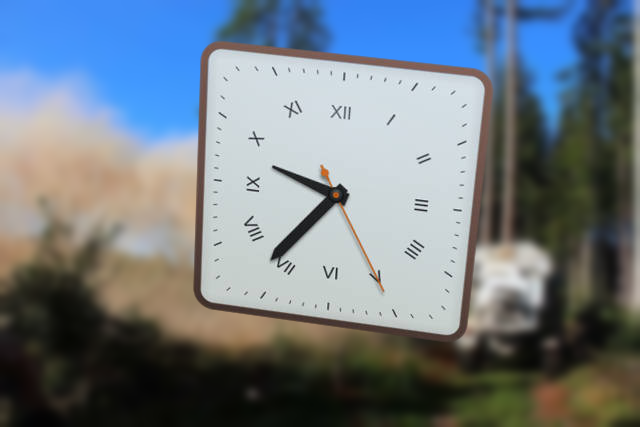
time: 9:36:25
